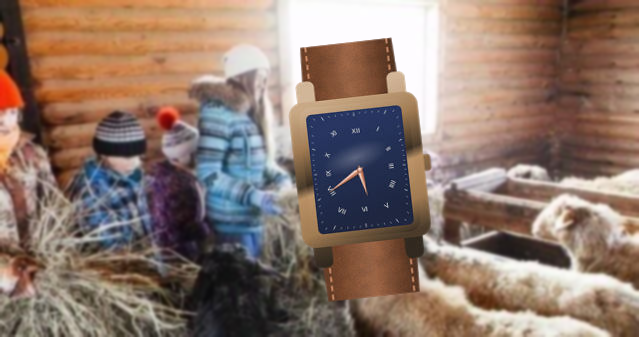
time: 5:40
